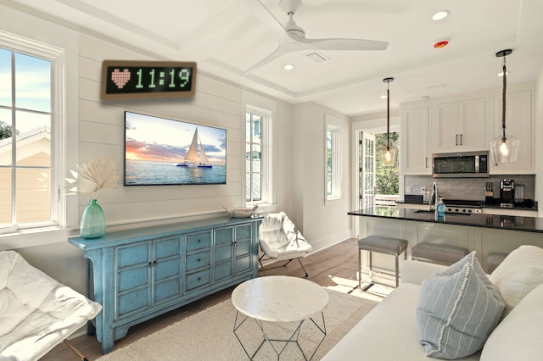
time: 11:19
